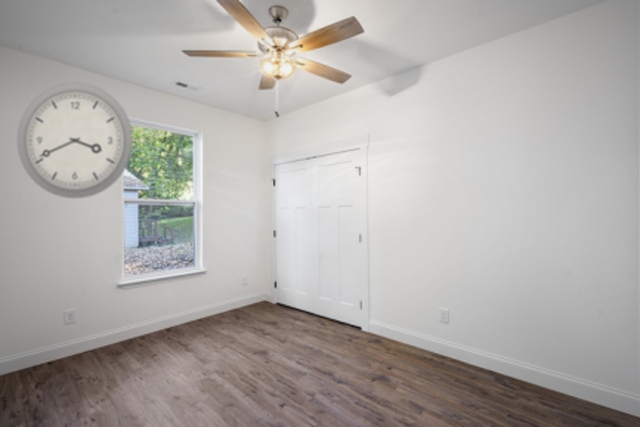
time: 3:41
